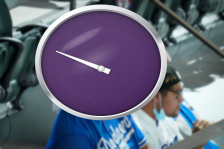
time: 9:49
